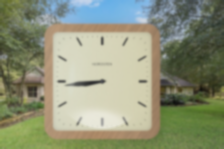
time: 8:44
